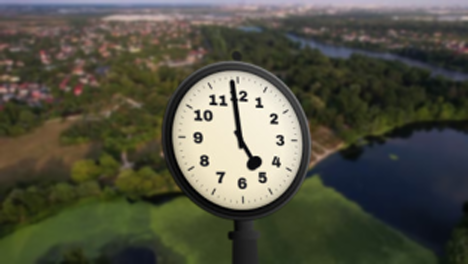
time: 4:59
